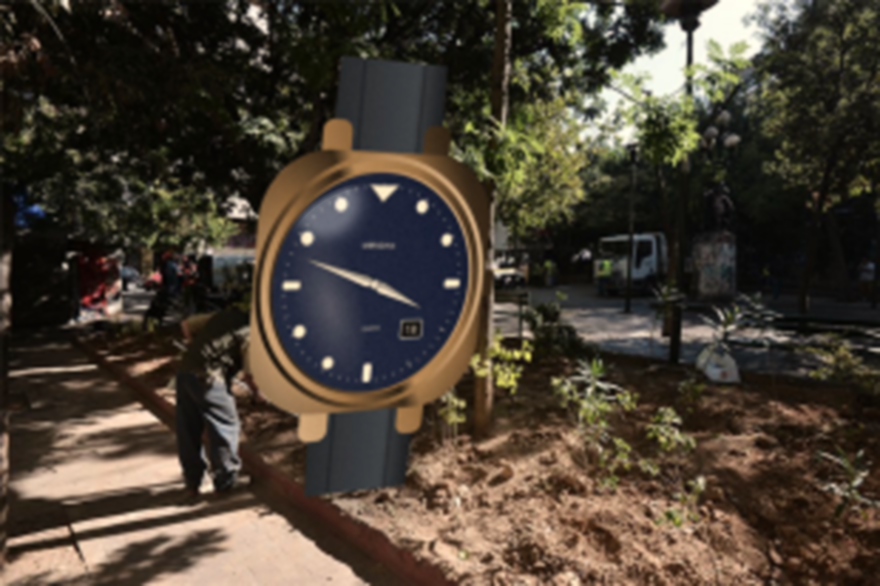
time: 3:48
